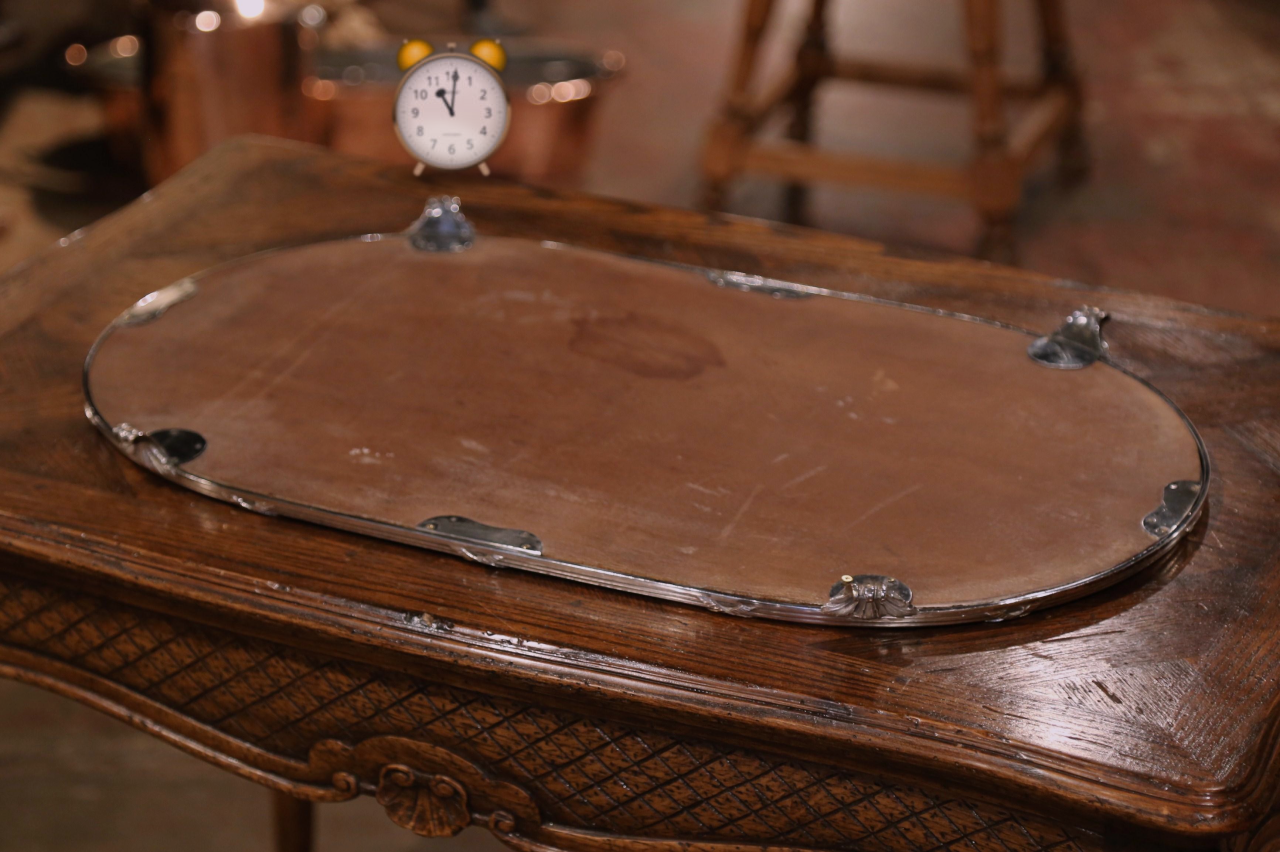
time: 11:01
